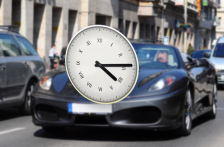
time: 4:14
